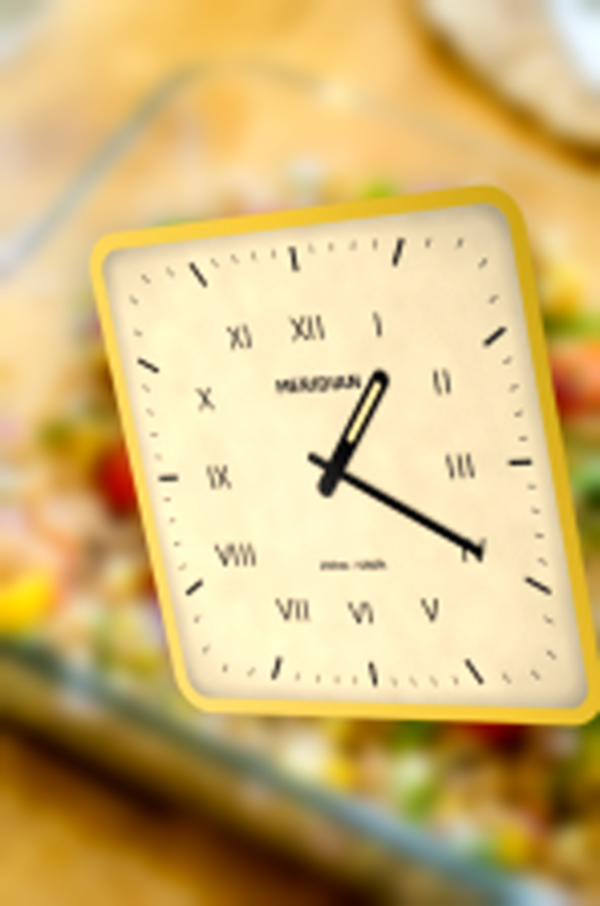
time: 1:20
